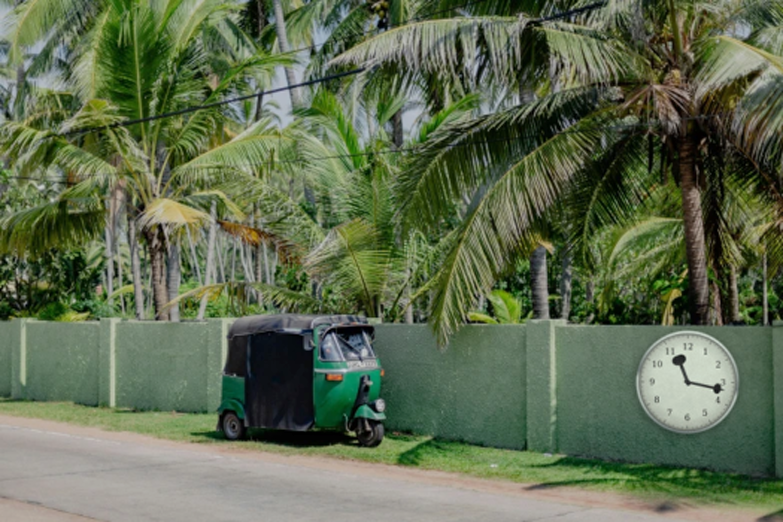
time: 11:17
